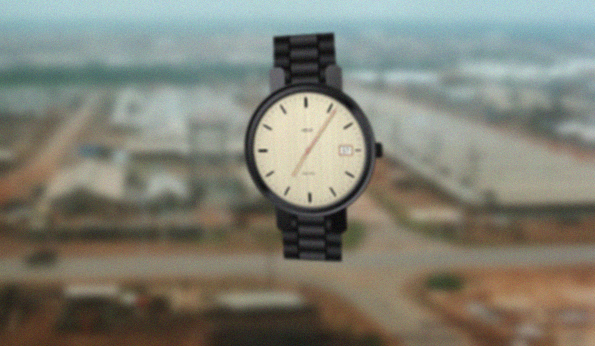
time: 7:06
